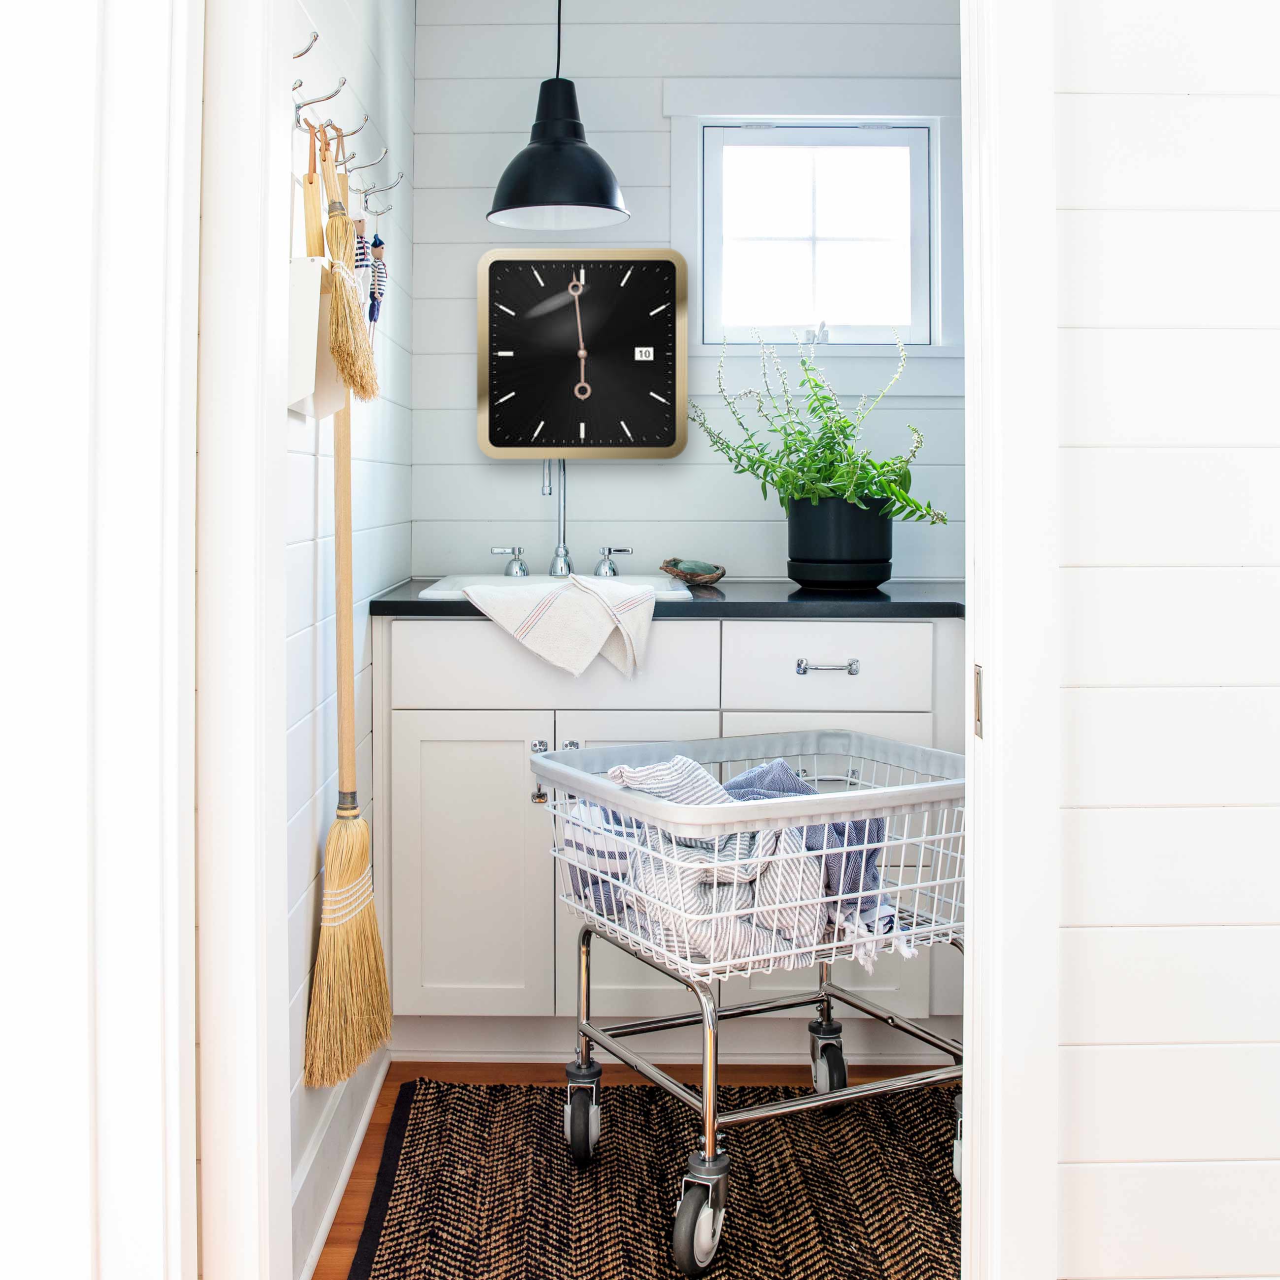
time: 5:59
